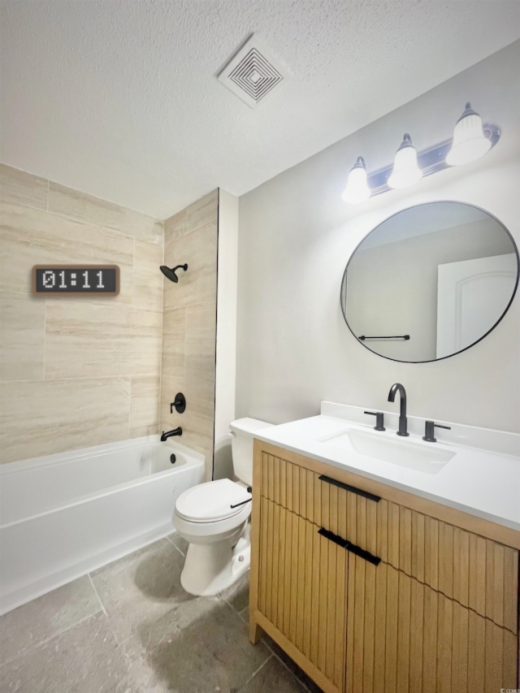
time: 1:11
